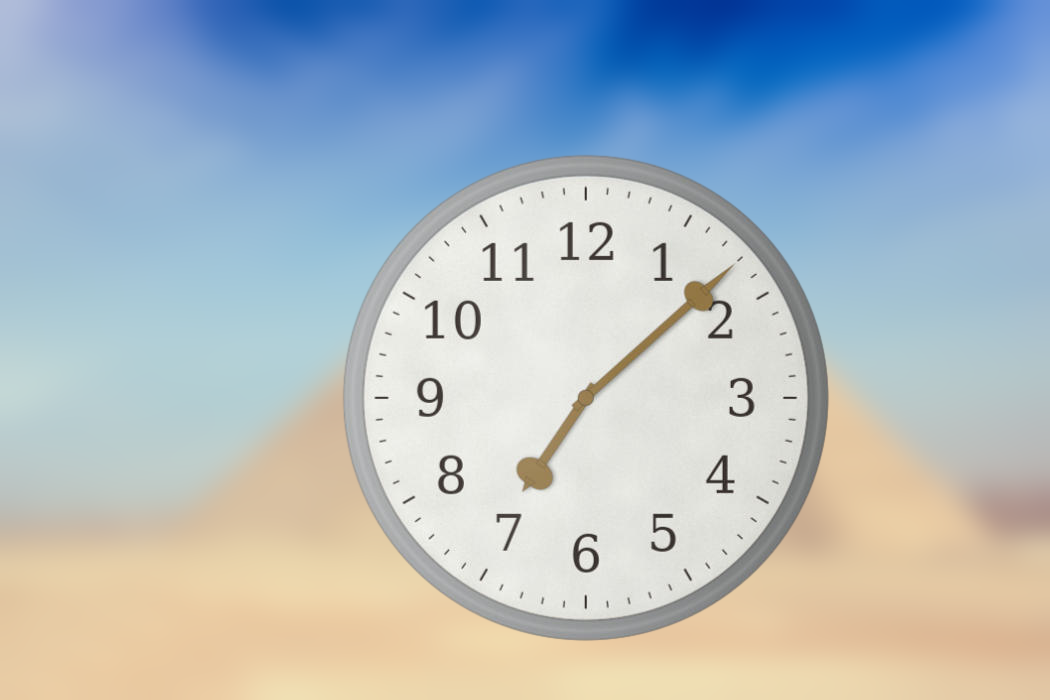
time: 7:08
